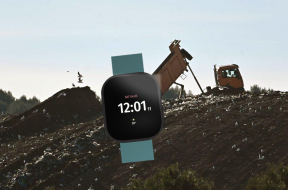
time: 12:01
